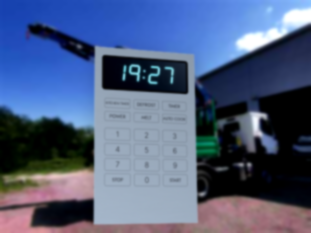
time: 19:27
